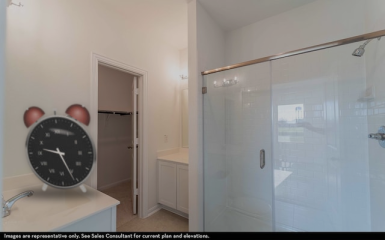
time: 9:26
